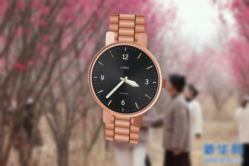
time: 3:37
